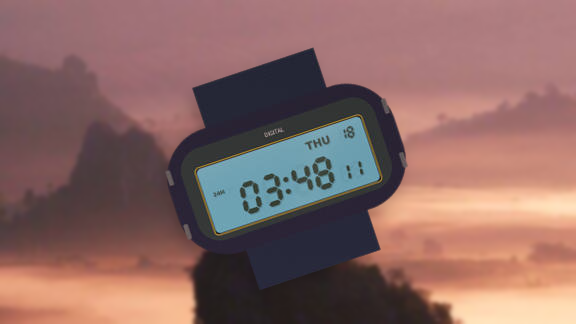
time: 3:48:11
